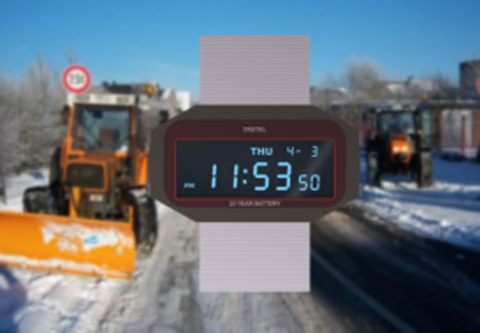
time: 11:53:50
